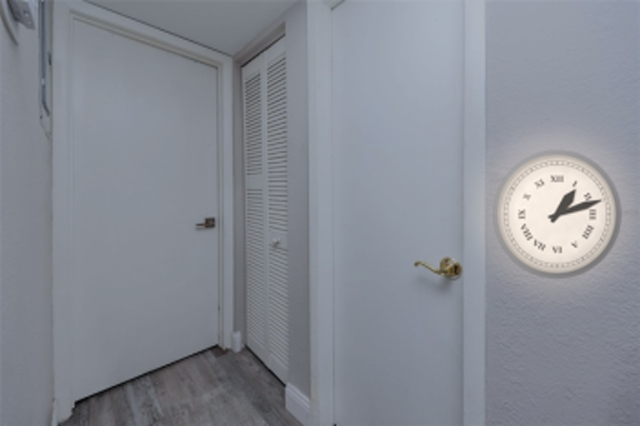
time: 1:12
